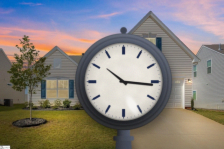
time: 10:16
